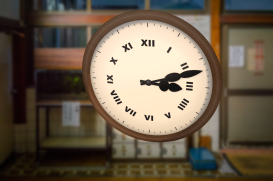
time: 3:12
